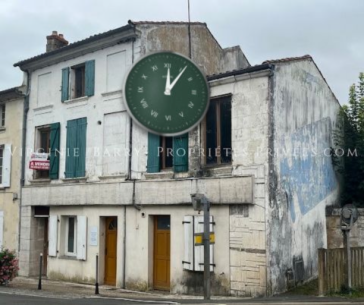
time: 12:06
